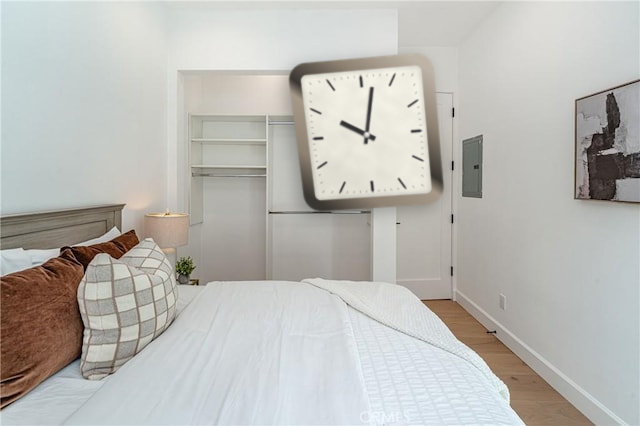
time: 10:02
